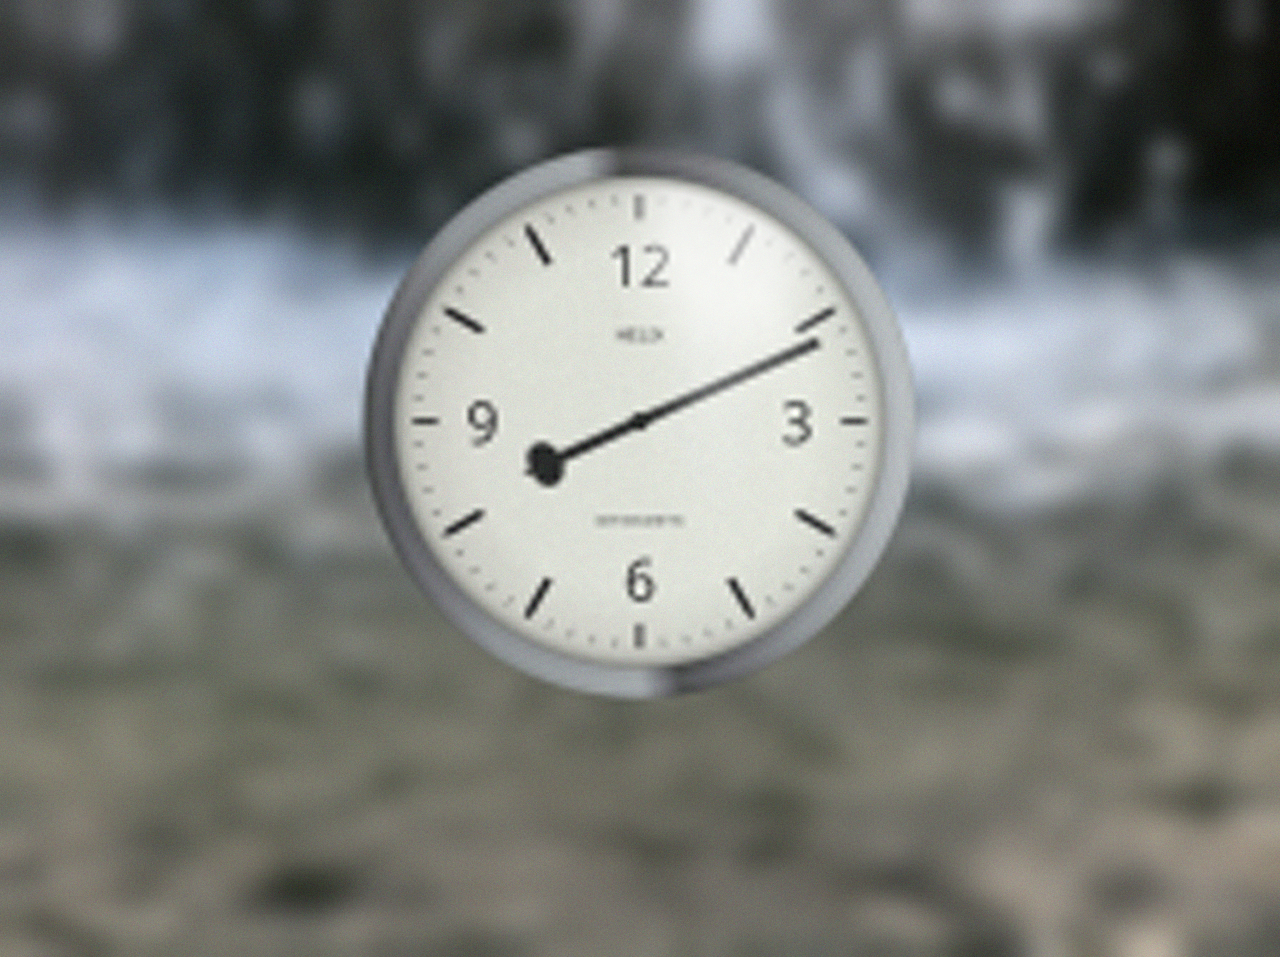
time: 8:11
